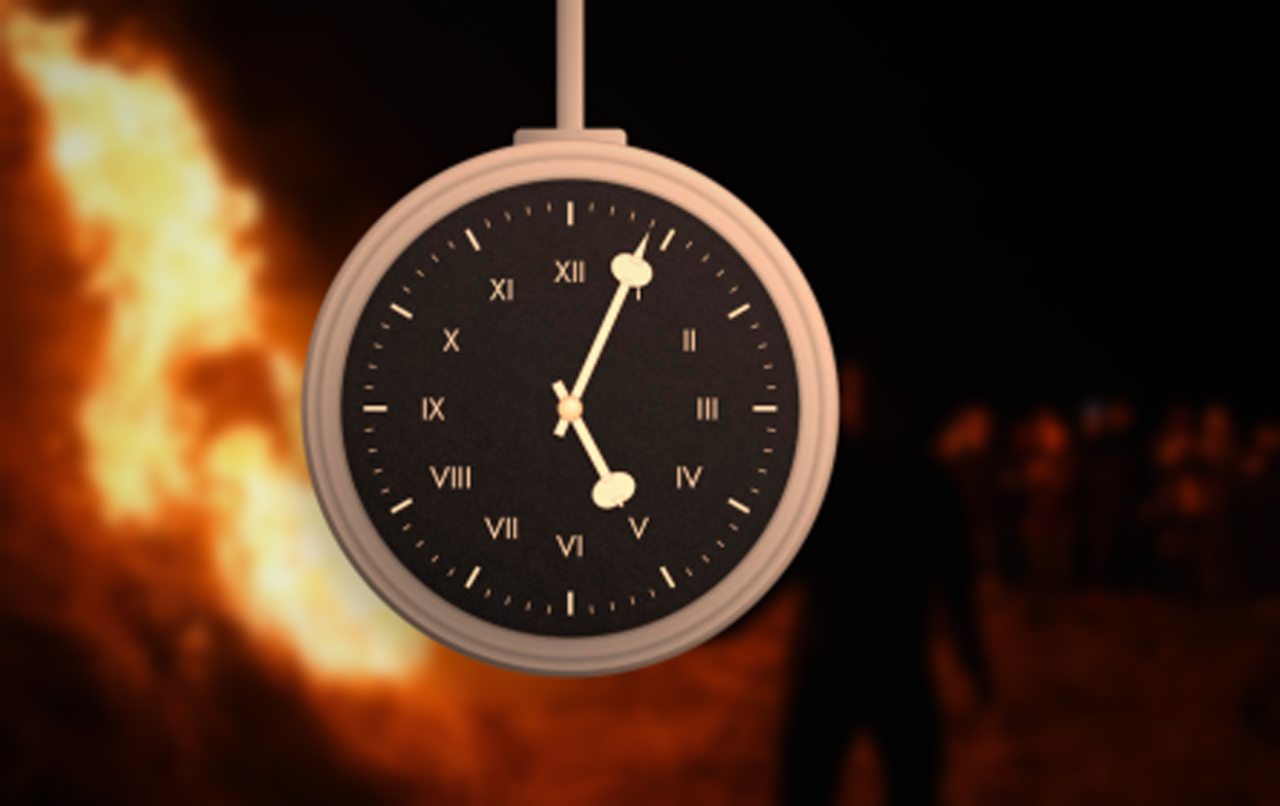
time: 5:04
